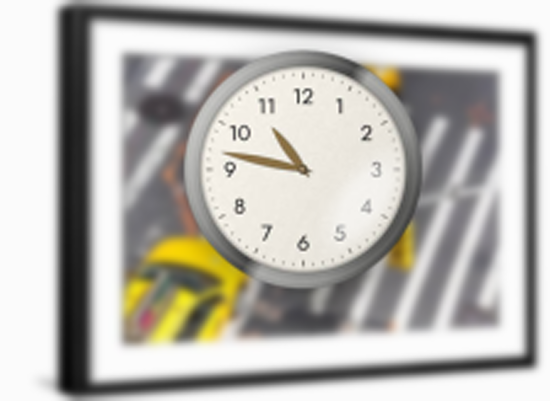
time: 10:47
